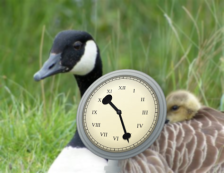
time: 10:26
